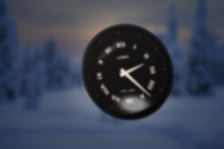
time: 2:23
